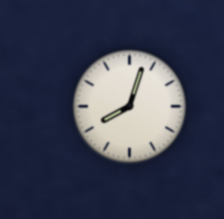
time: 8:03
